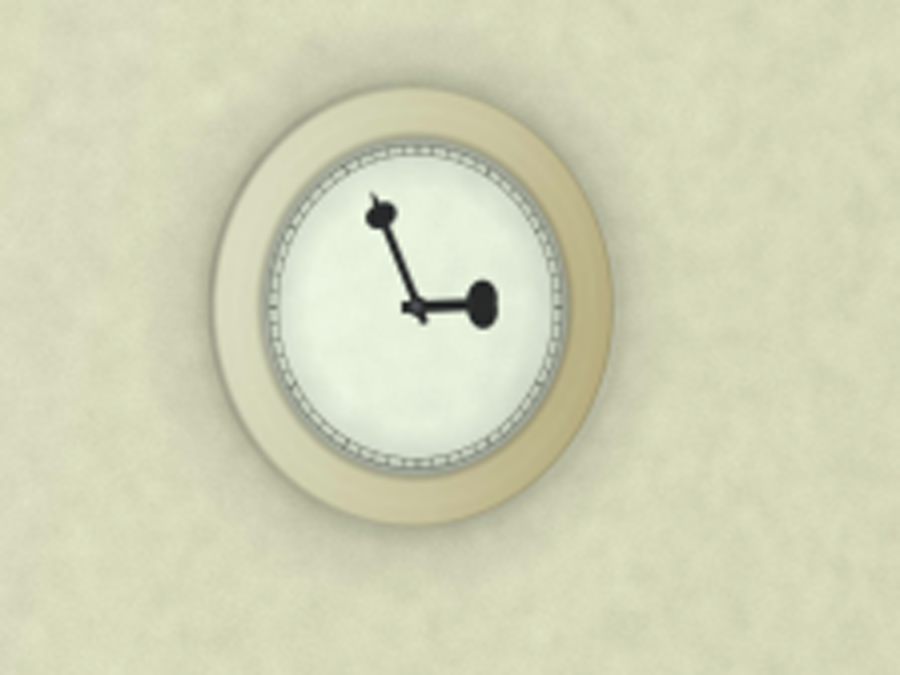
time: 2:56
